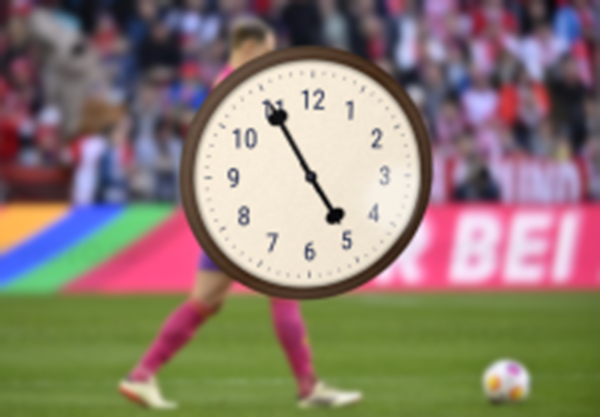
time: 4:55
